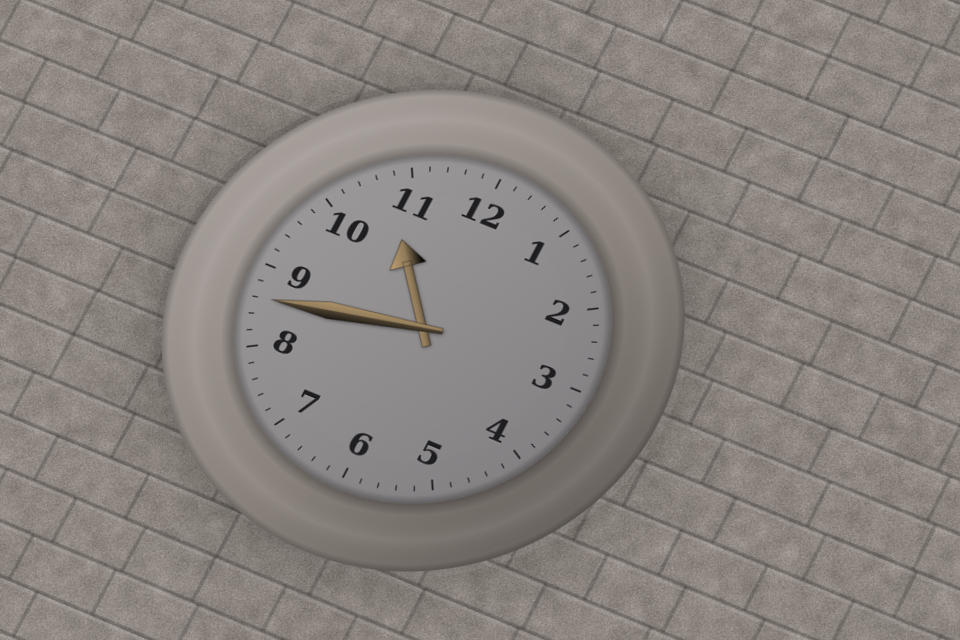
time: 10:43
